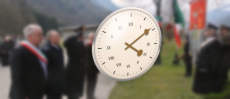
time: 4:09
